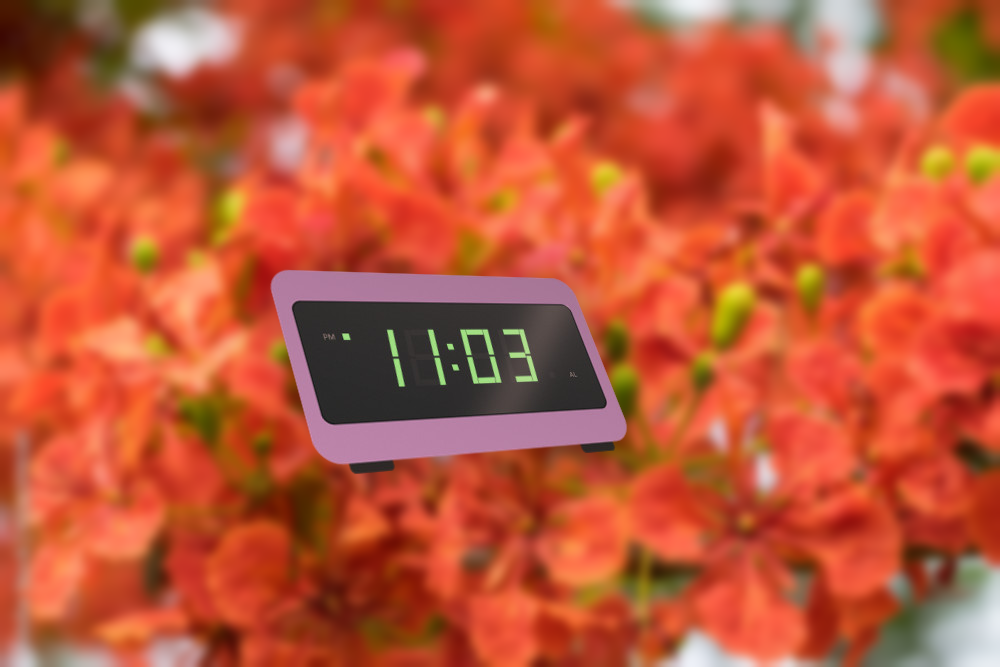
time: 11:03
